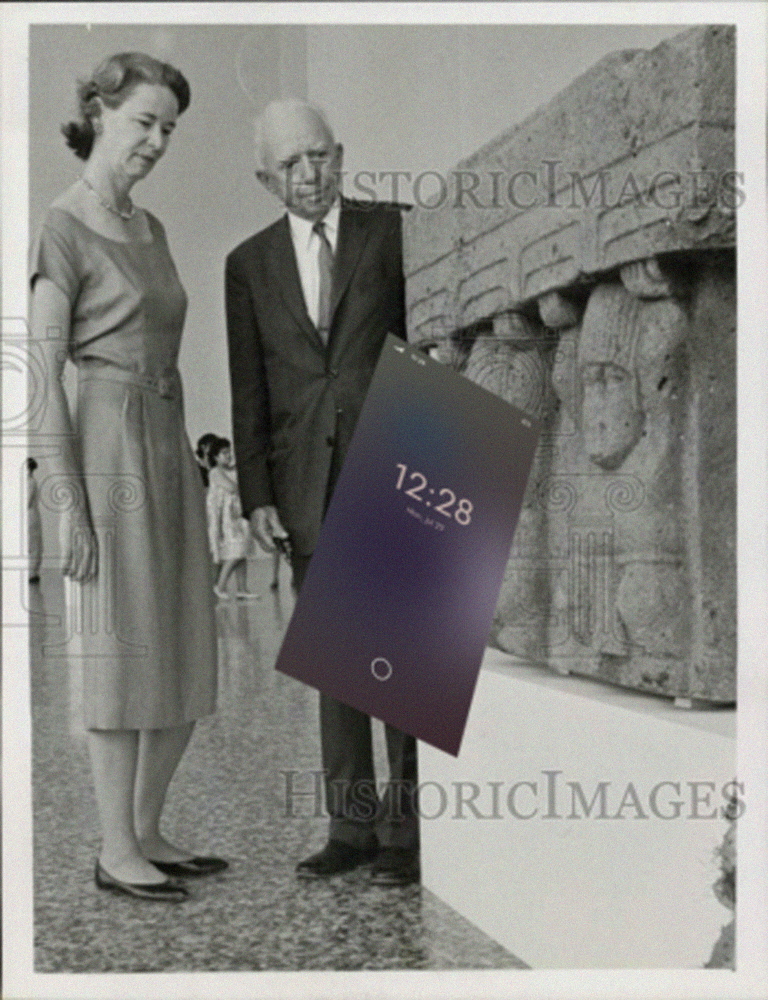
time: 12:28
